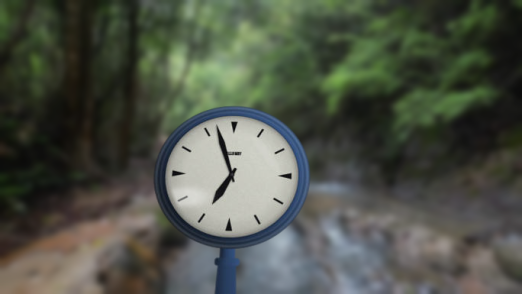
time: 6:57
